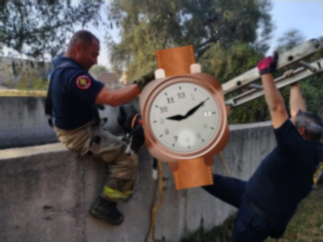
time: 9:10
